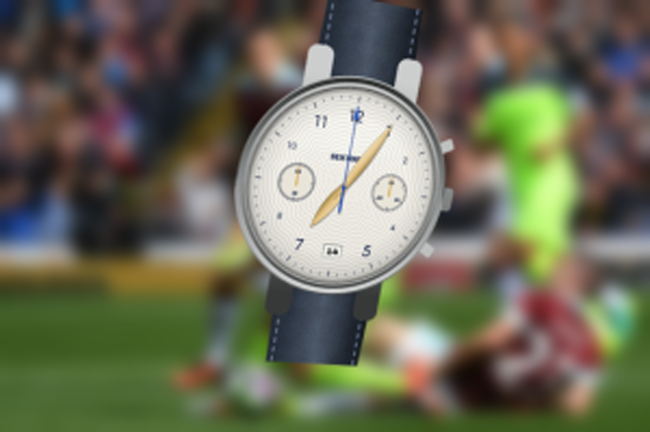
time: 7:05
